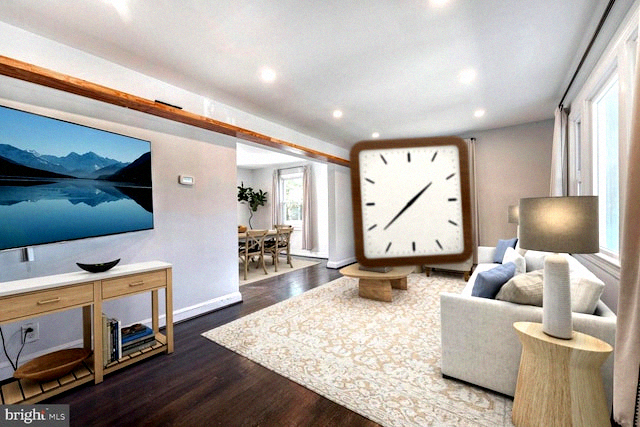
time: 1:38
